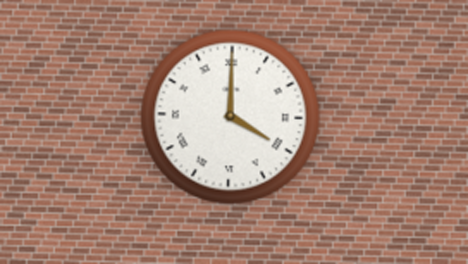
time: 4:00
